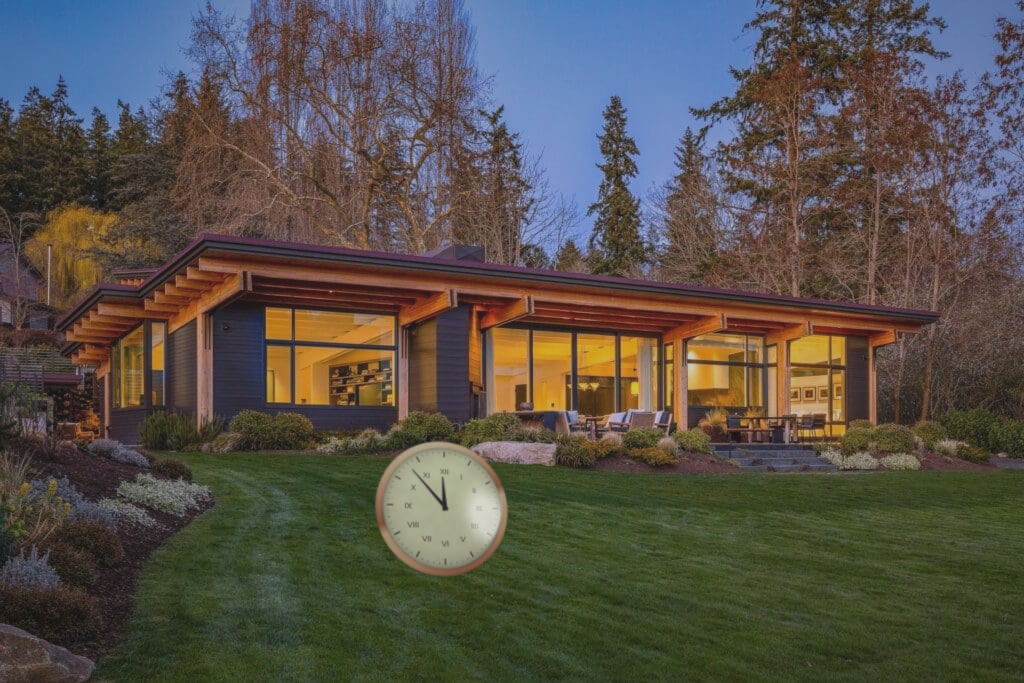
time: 11:53
